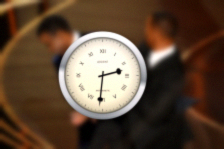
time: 2:31
